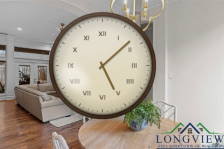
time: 5:08
